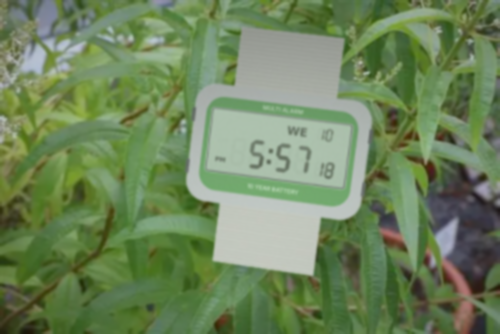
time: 5:57:18
